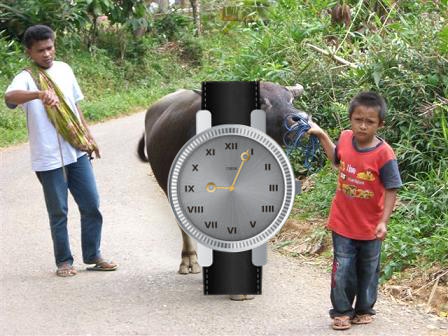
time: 9:04
